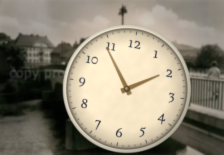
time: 1:54
